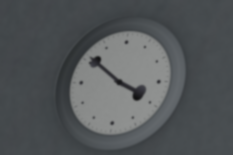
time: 3:51
